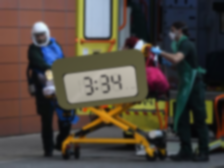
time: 3:34
